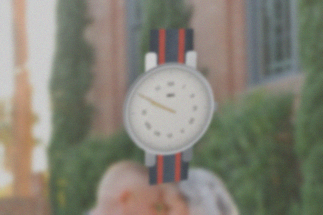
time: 9:50
